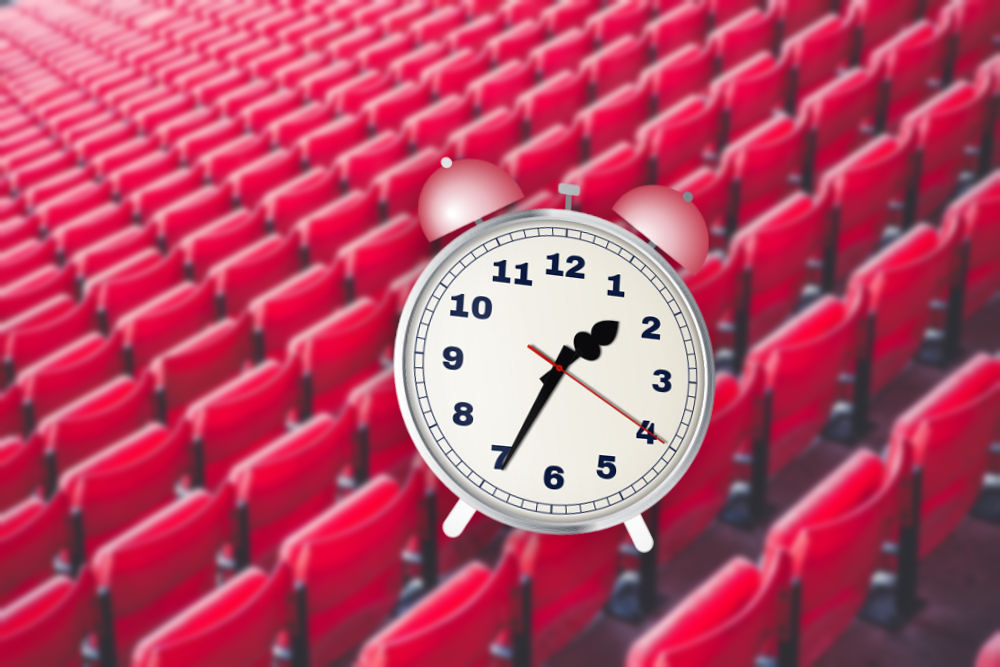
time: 1:34:20
